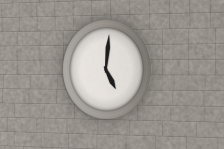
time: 5:01
